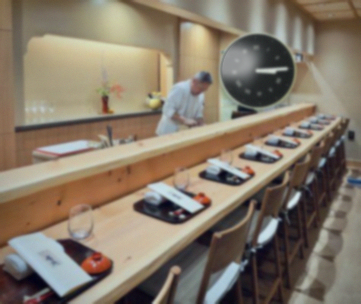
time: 3:15
